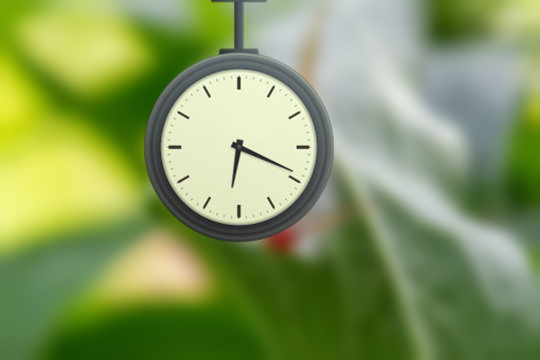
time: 6:19
